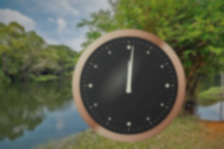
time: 12:01
